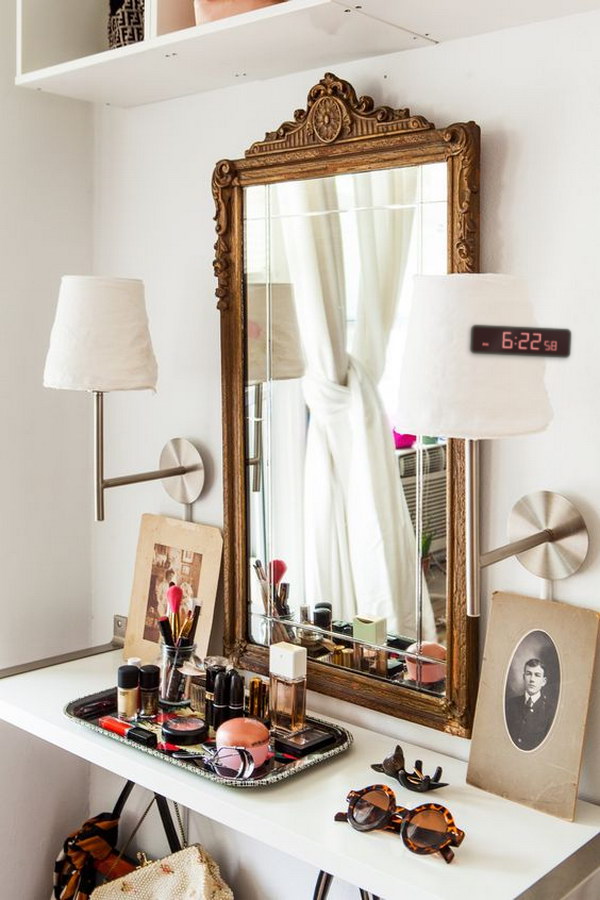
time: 6:22
